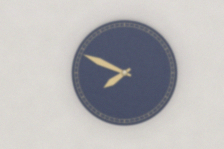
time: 7:49
